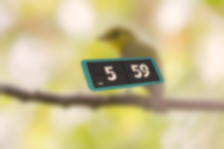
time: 5:59
